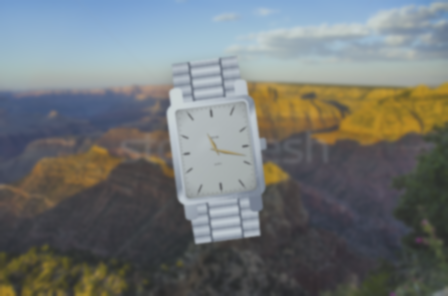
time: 11:18
